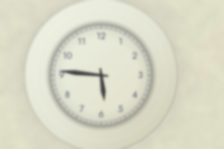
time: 5:46
